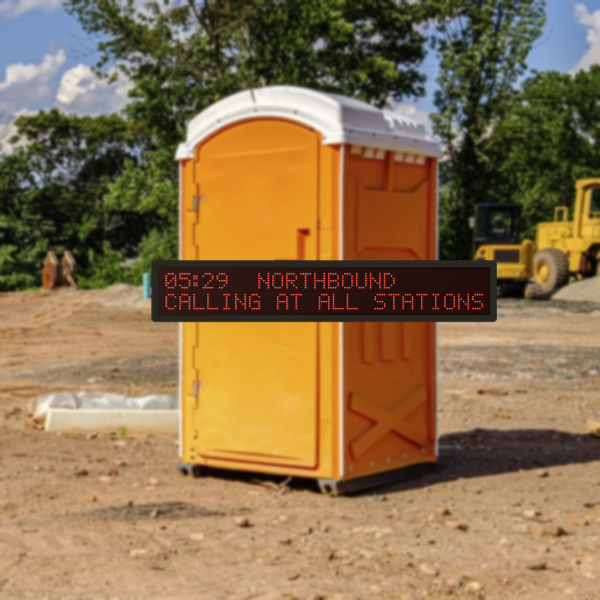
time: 5:29
